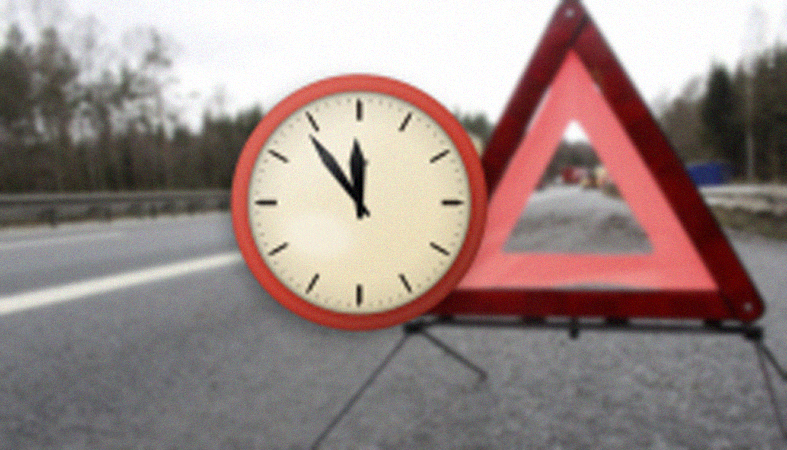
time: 11:54
